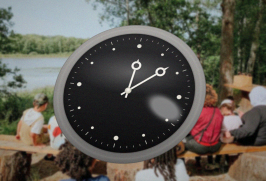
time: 12:08
